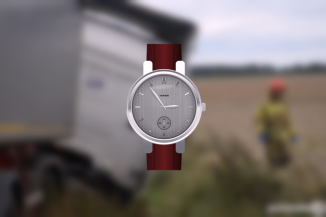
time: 2:54
